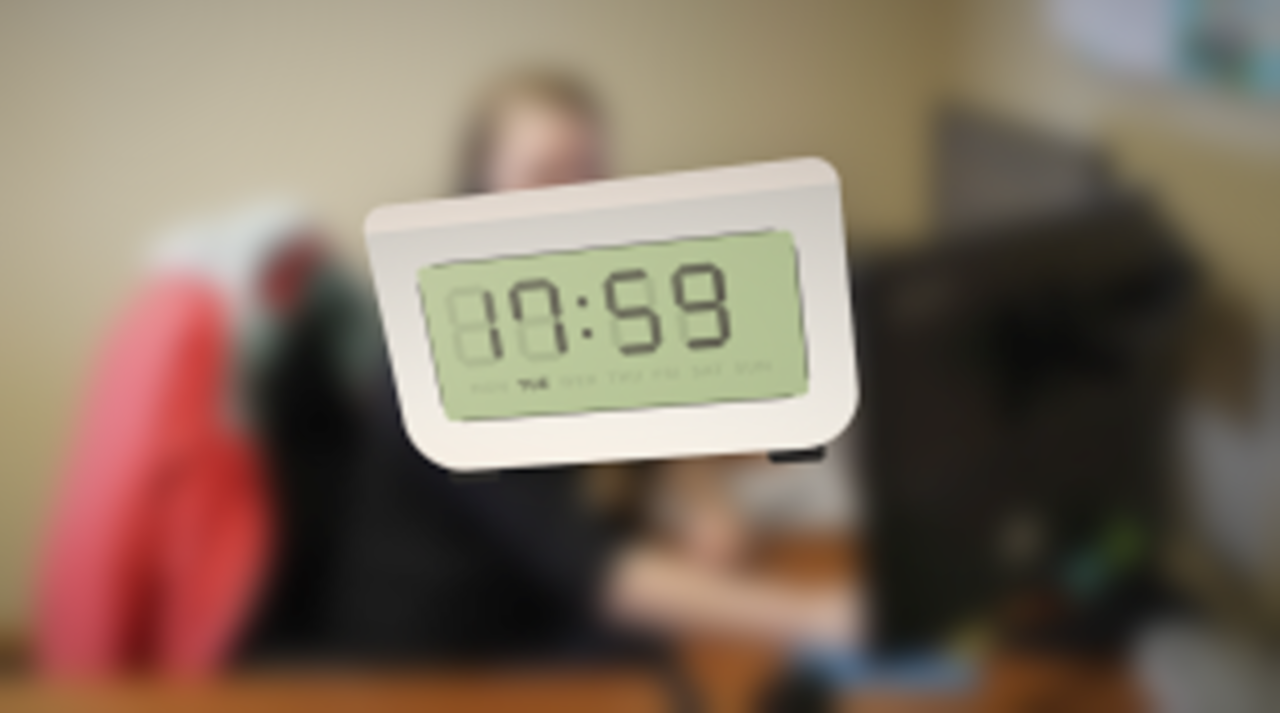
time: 17:59
